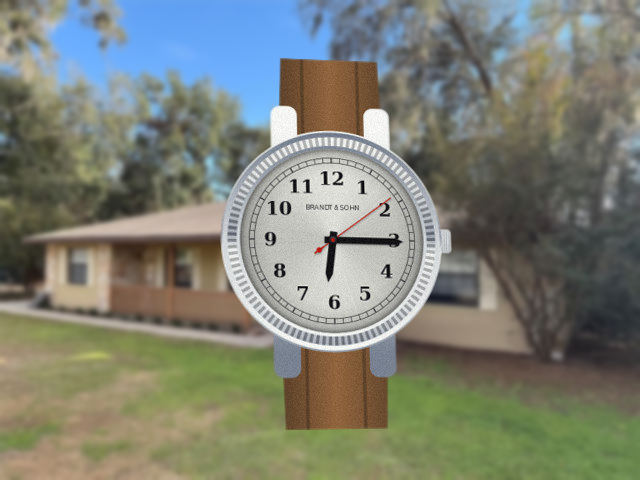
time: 6:15:09
